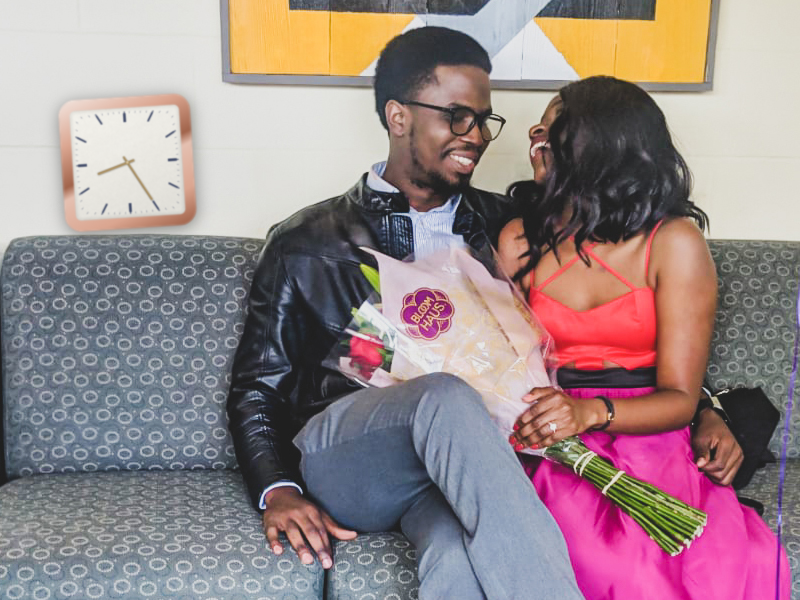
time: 8:25
